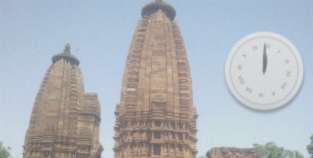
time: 11:59
